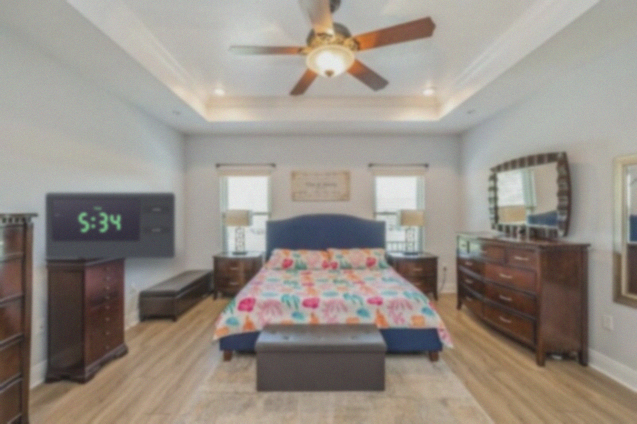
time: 5:34
